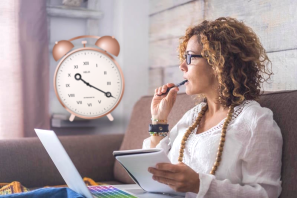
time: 10:20
